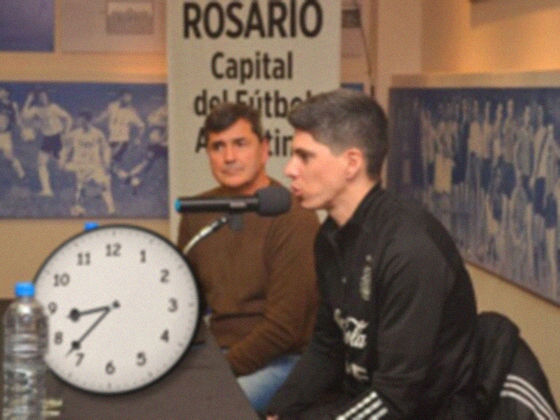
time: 8:37
